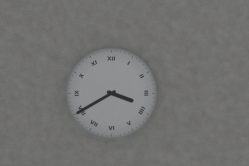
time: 3:40
